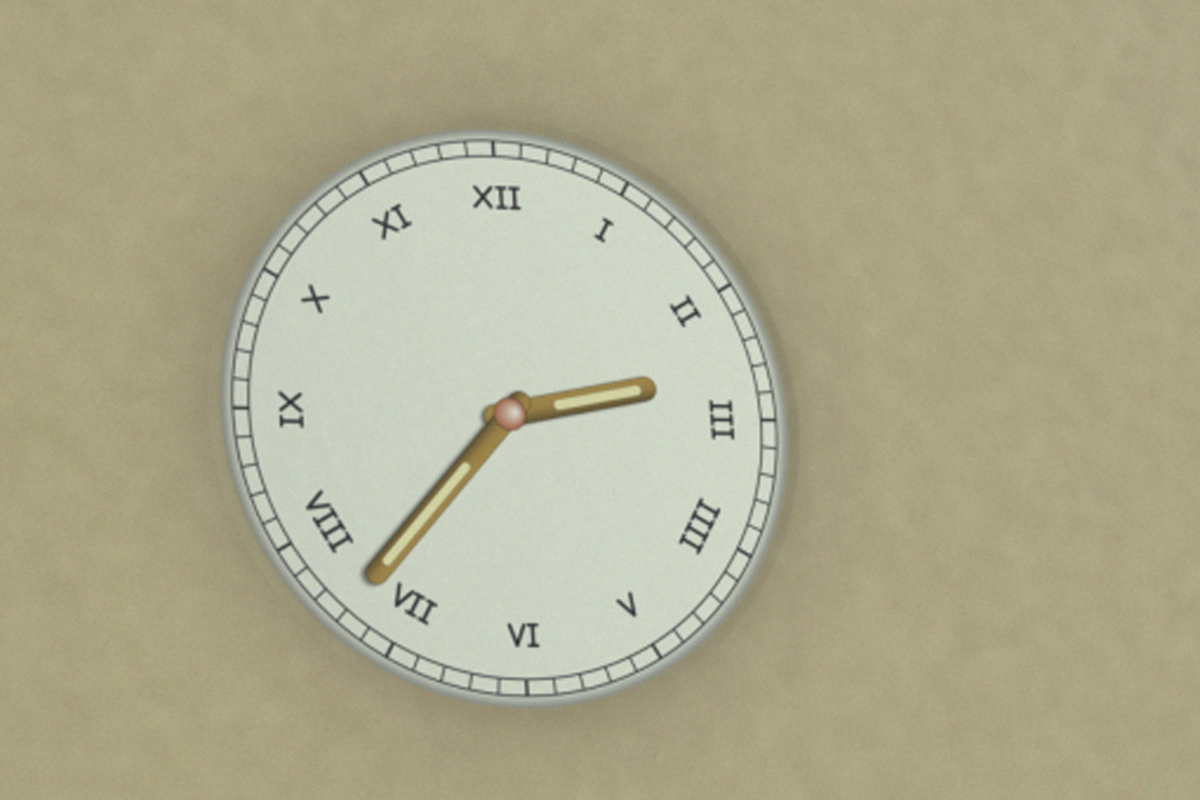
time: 2:37
